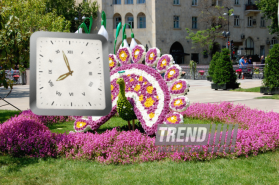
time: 7:57
